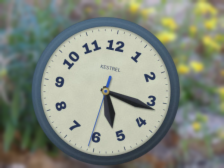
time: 5:16:31
